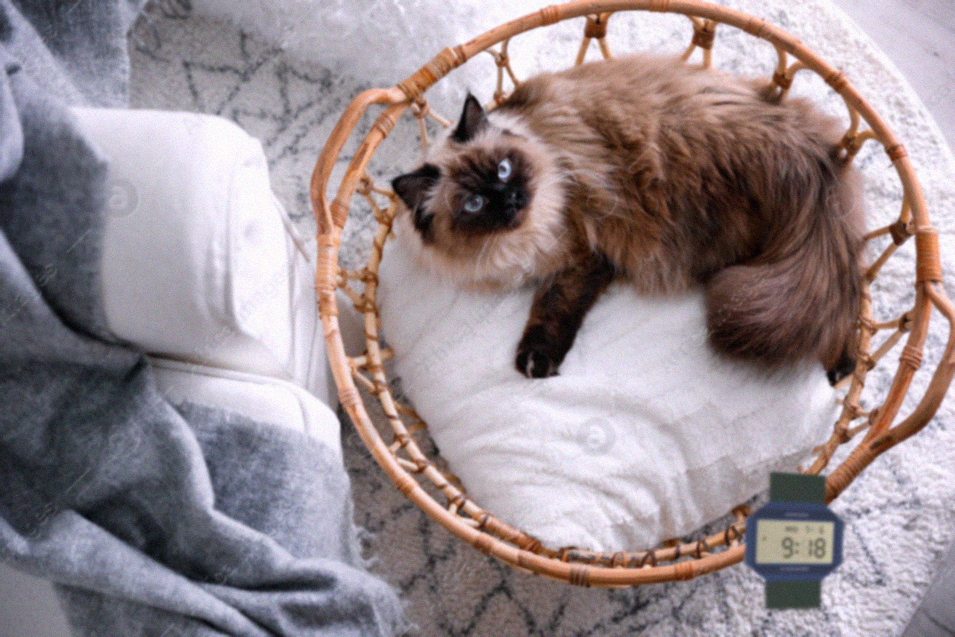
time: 9:18
